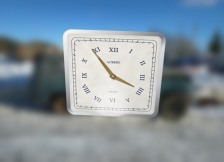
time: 3:54
